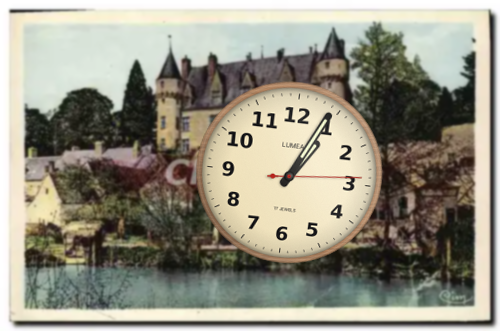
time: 1:04:14
